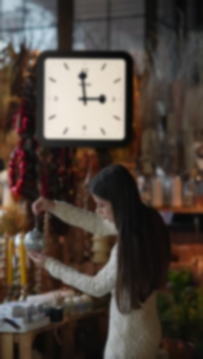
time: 2:59
